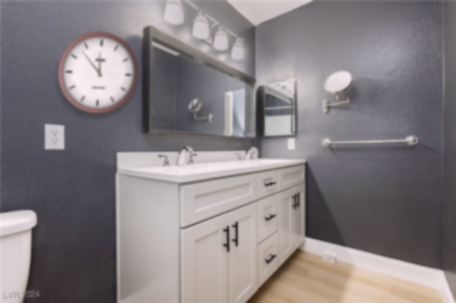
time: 11:53
